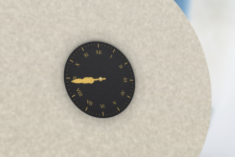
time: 8:44
